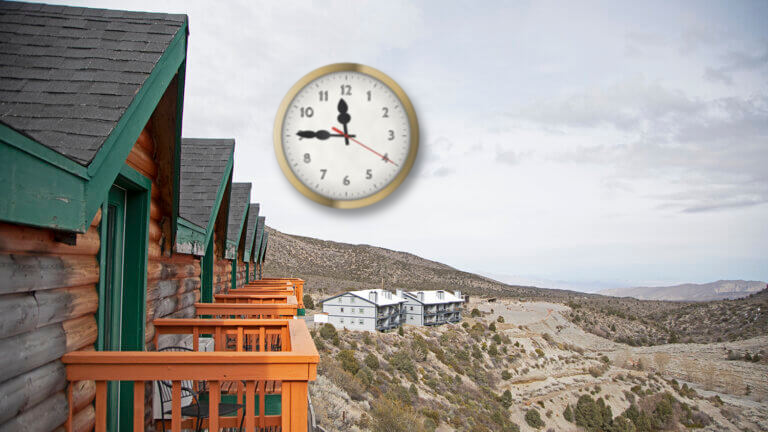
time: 11:45:20
